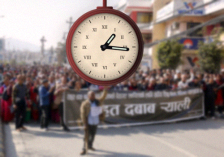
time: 1:16
